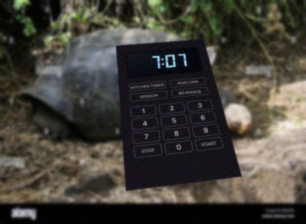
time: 7:07
